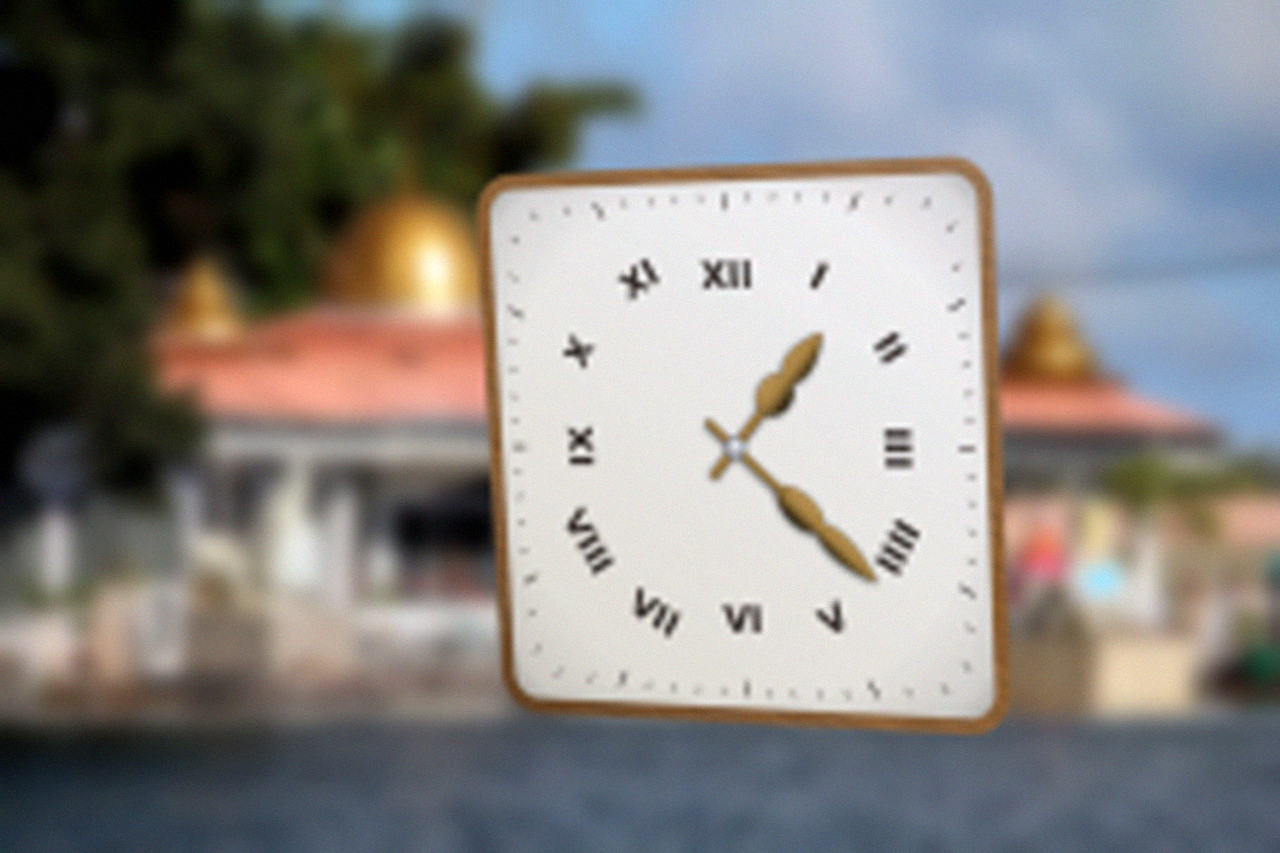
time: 1:22
